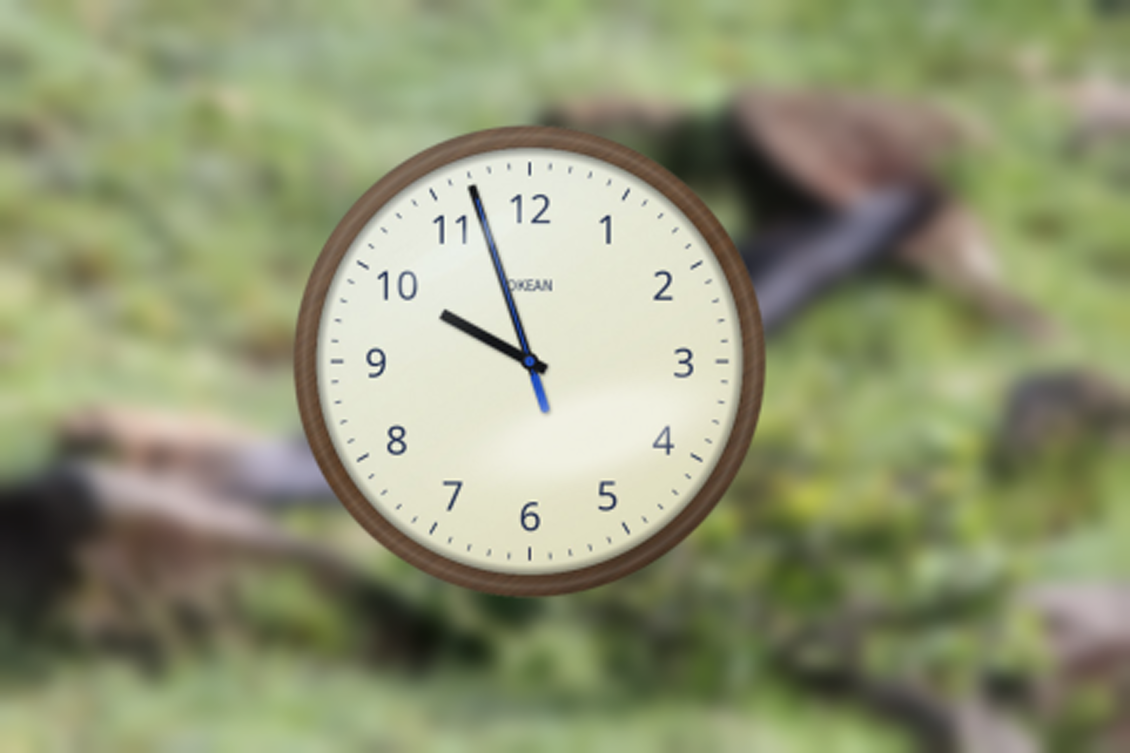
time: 9:56:57
